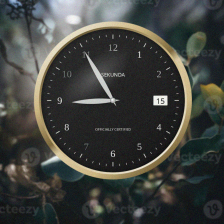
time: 8:55
